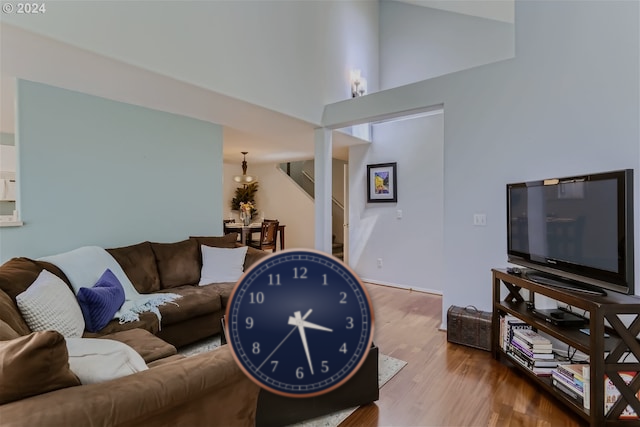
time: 3:27:37
